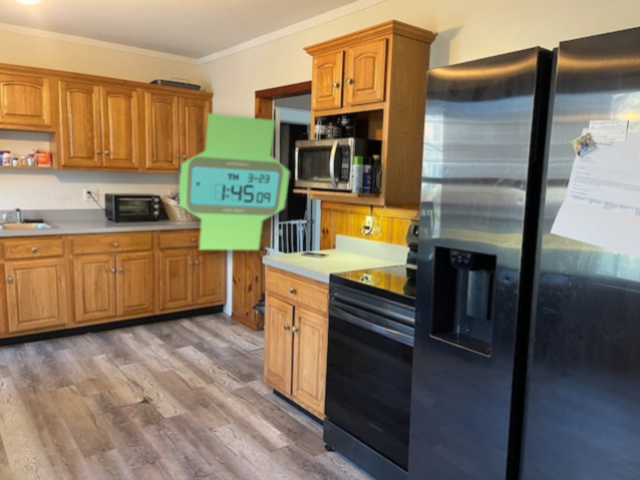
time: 1:45:09
